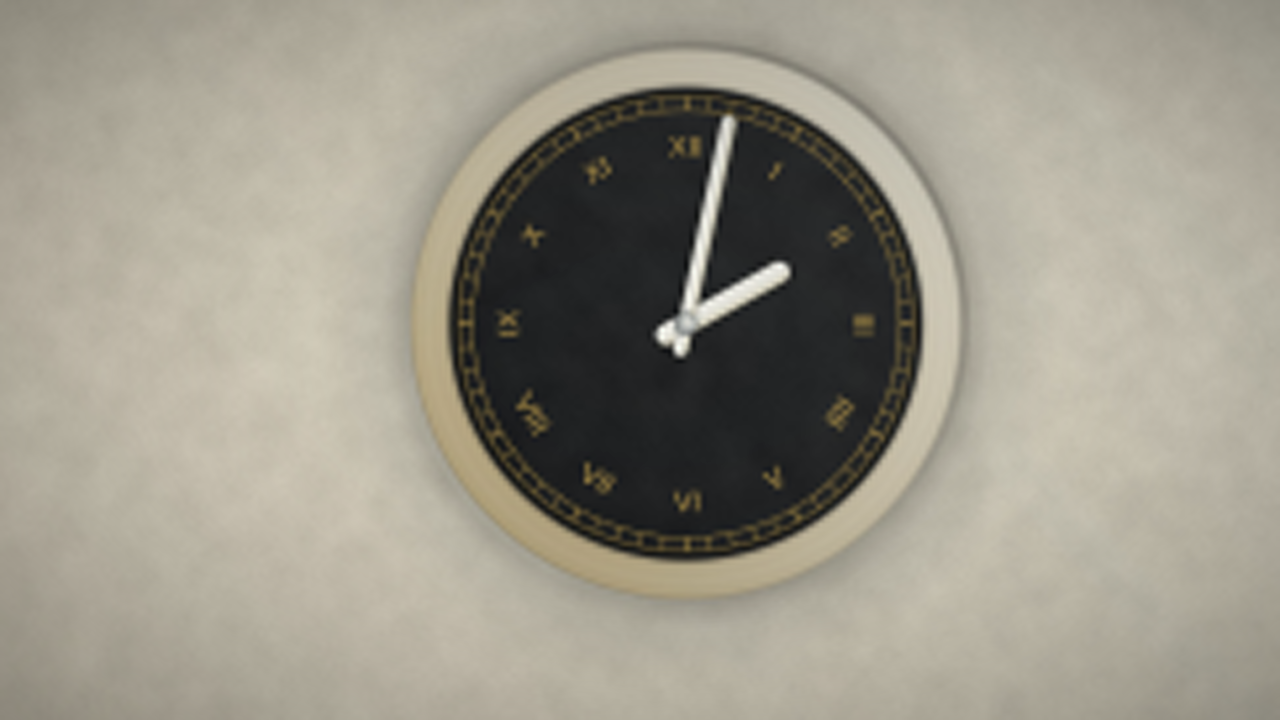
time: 2:02
